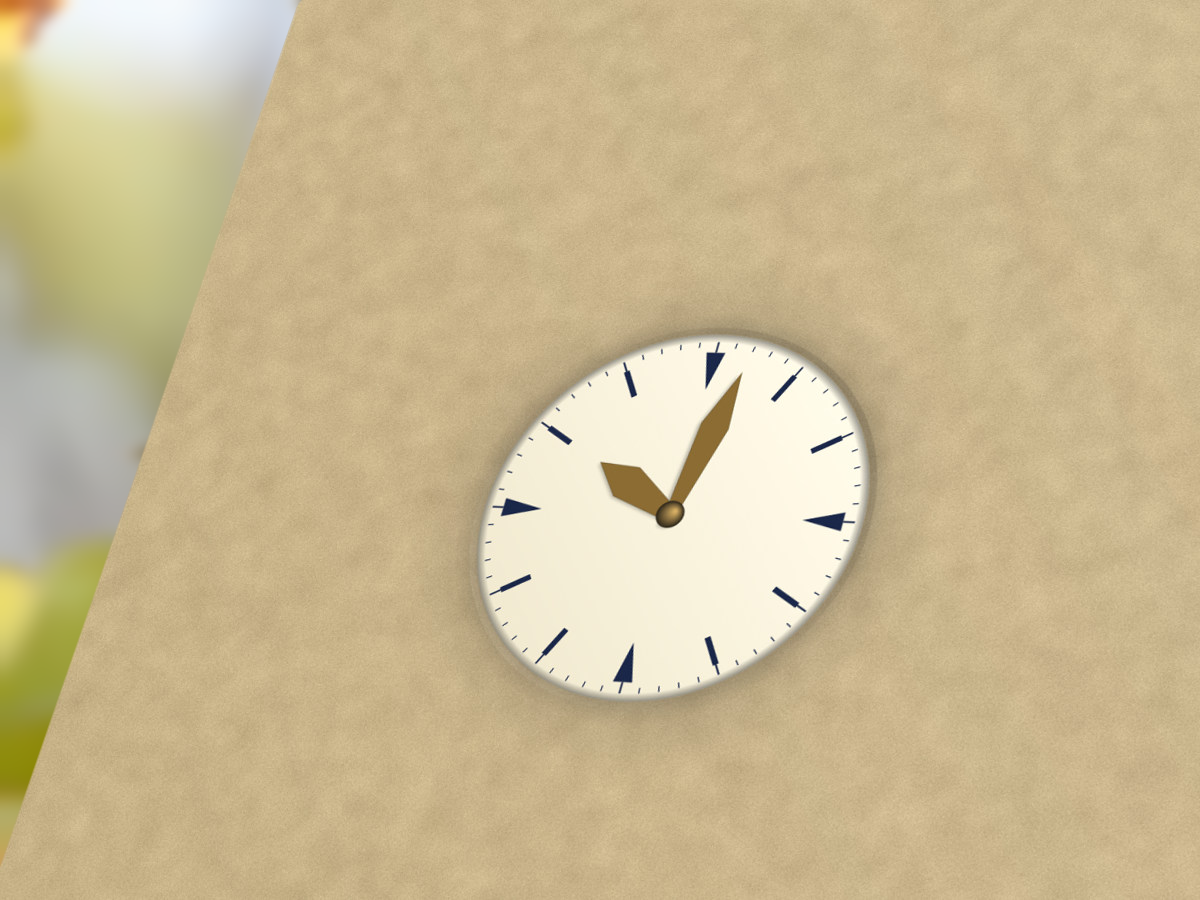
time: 10:02
